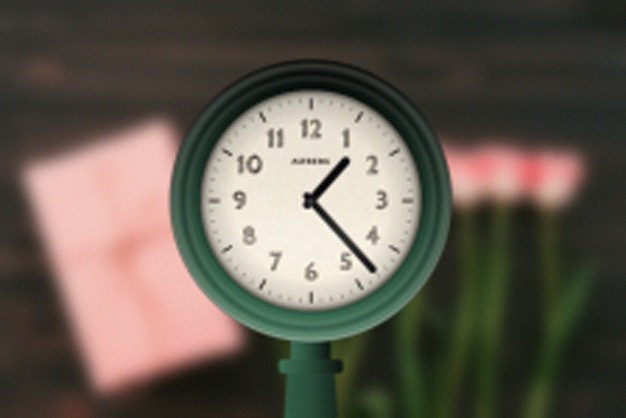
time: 1:23
